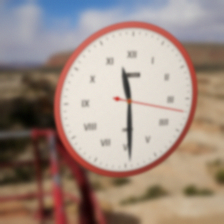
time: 11:29:17
